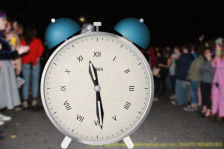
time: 11:29
